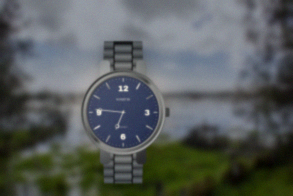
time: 6:46
